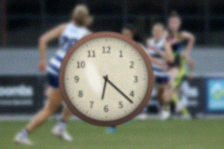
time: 6:22
